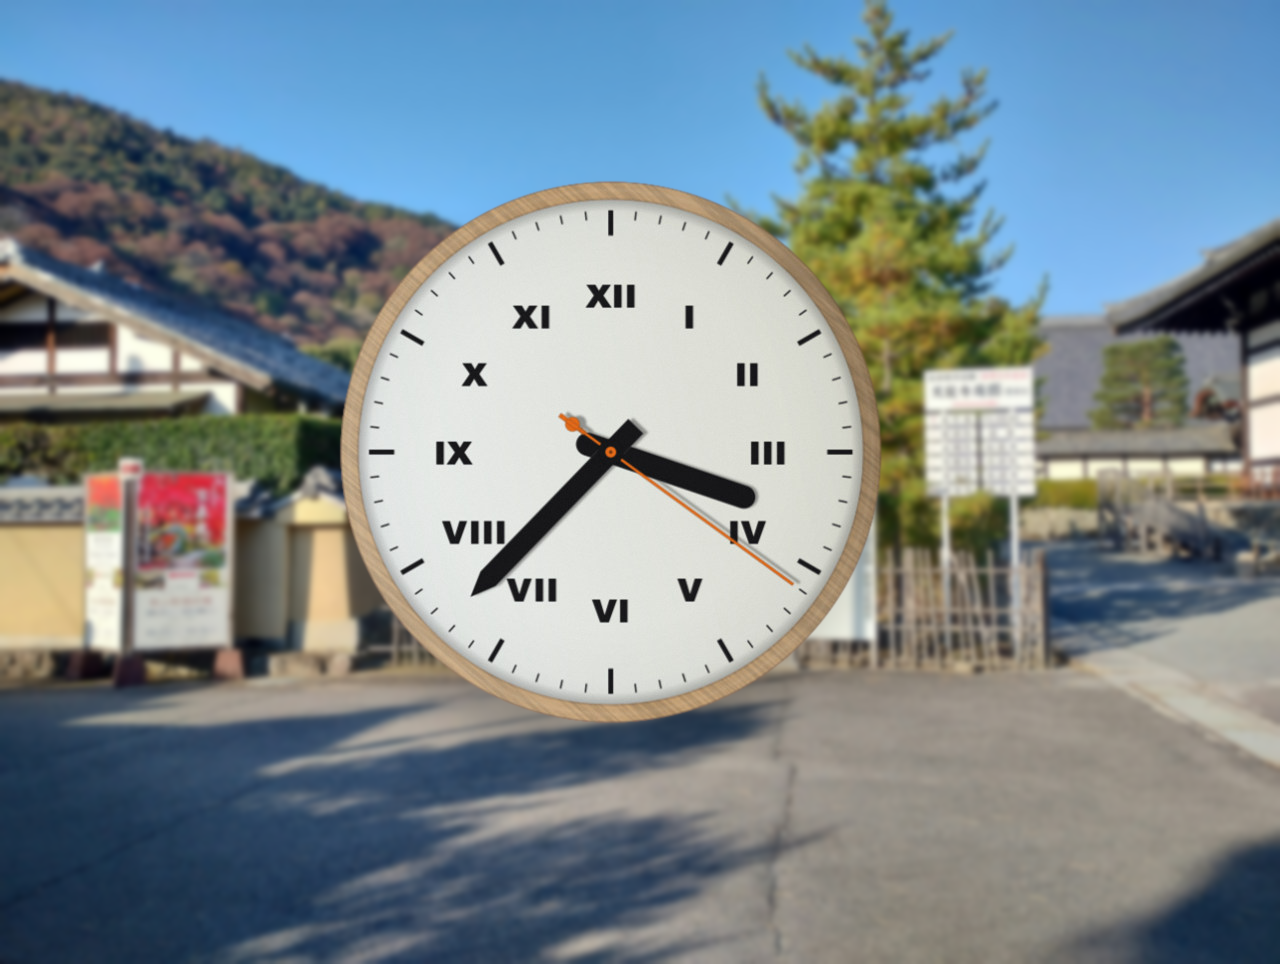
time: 3:37:21
